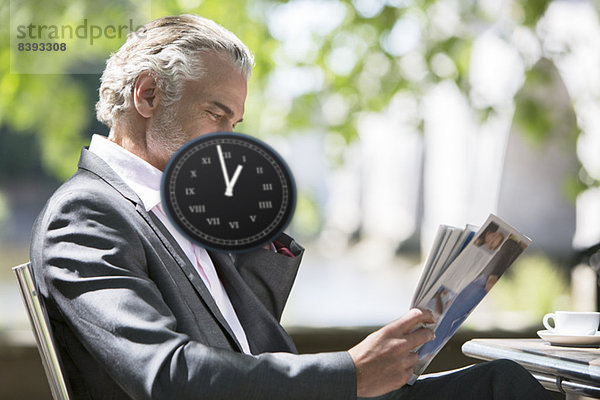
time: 12:59
